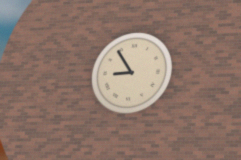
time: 8:54
